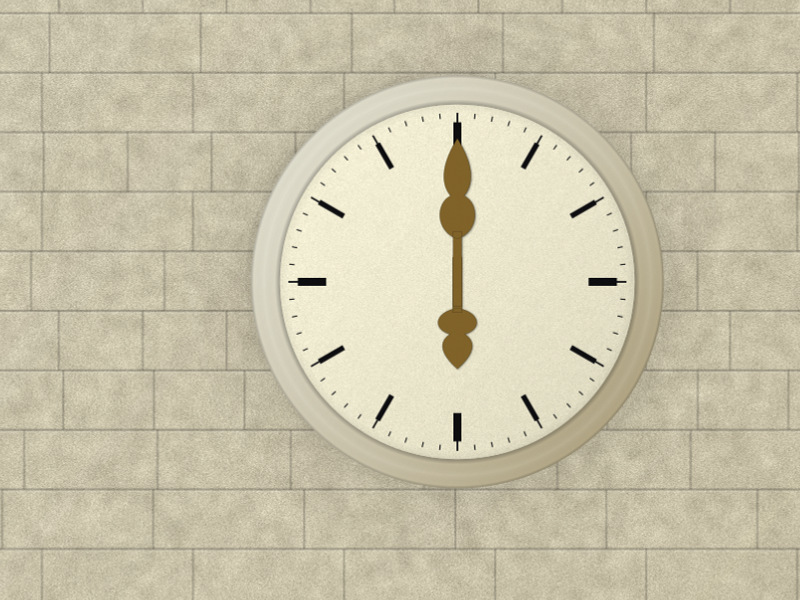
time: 6:00
